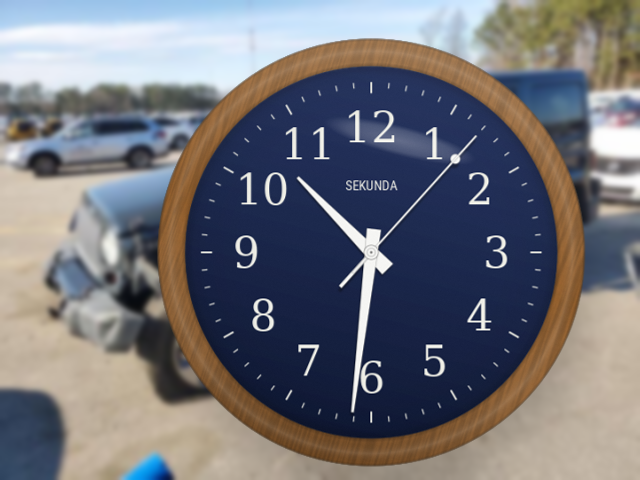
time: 10:31:07
